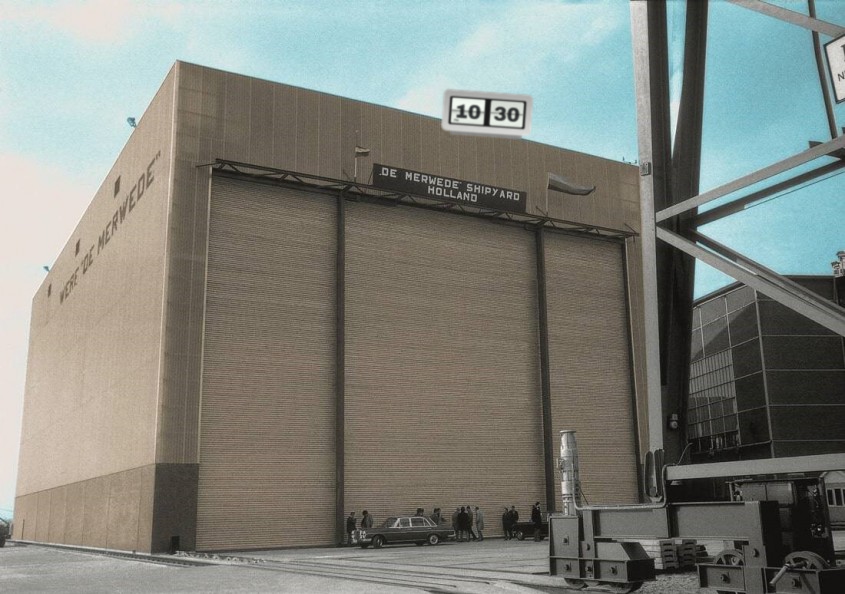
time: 10:30
